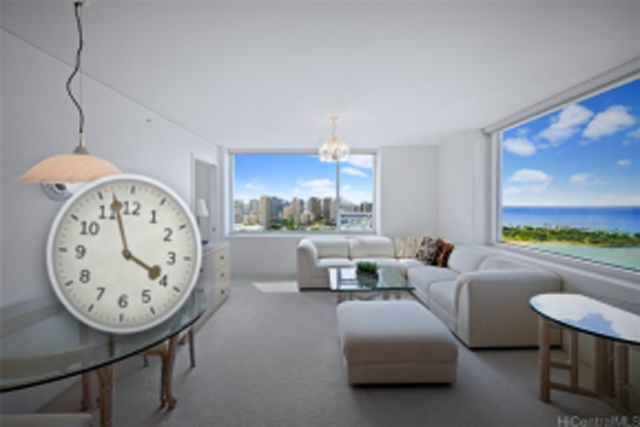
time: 3:57
